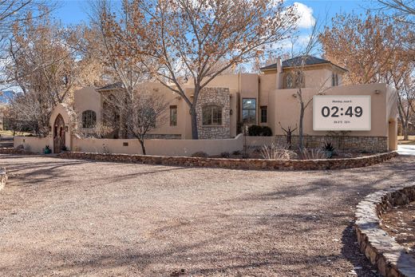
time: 2:49
